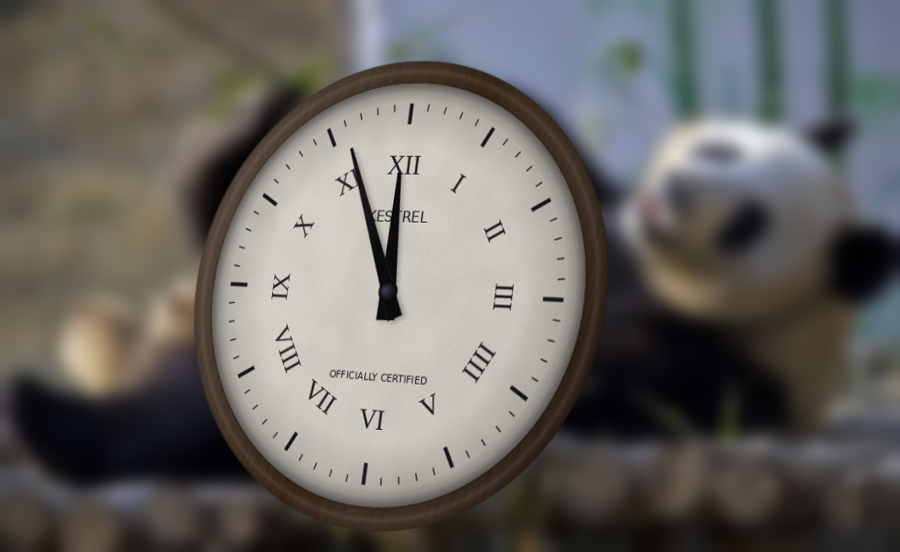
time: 11:56
